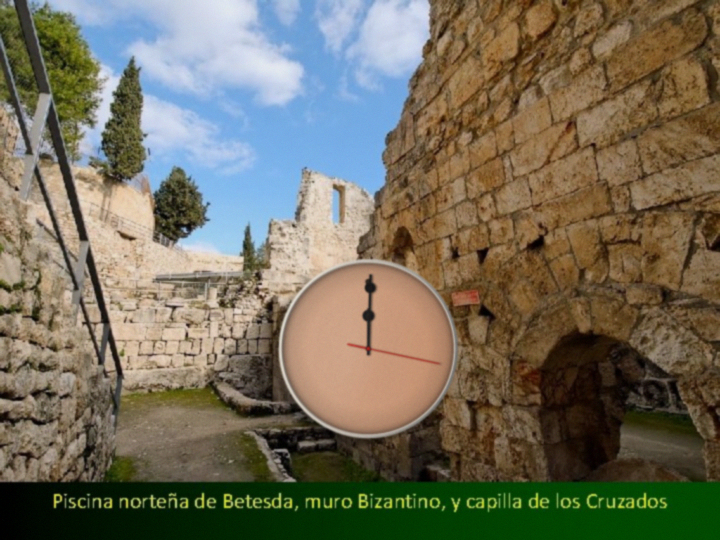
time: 12:00:17
